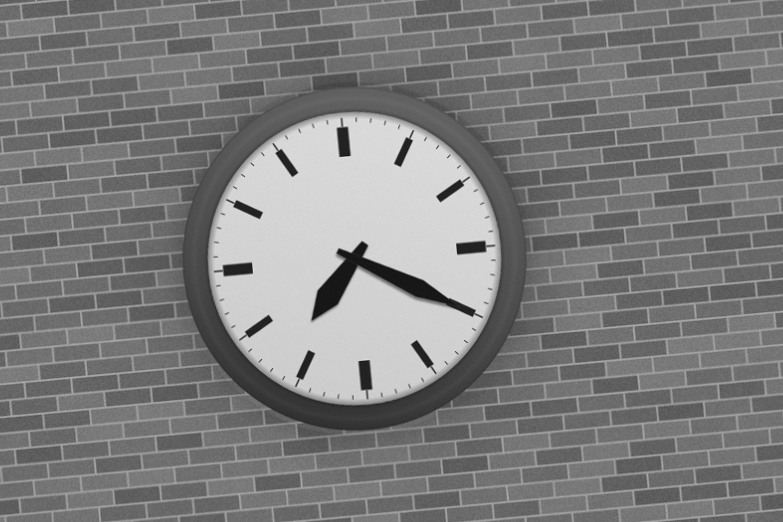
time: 7:20
